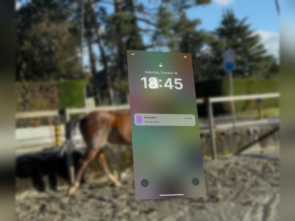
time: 18:45
